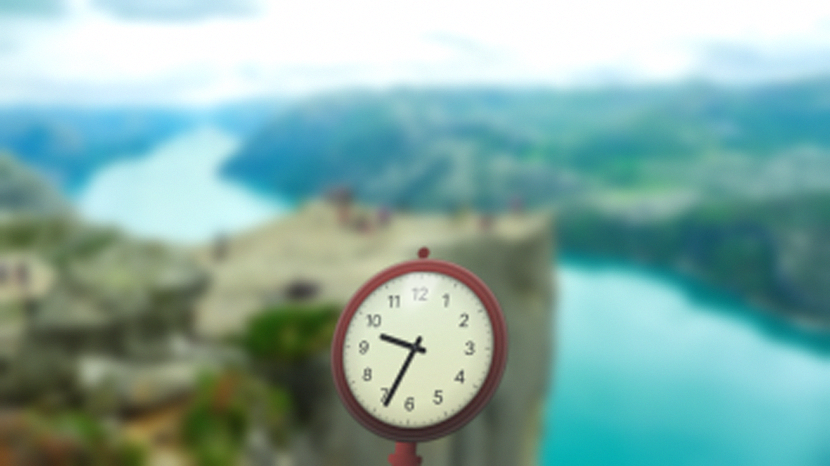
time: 9:34
